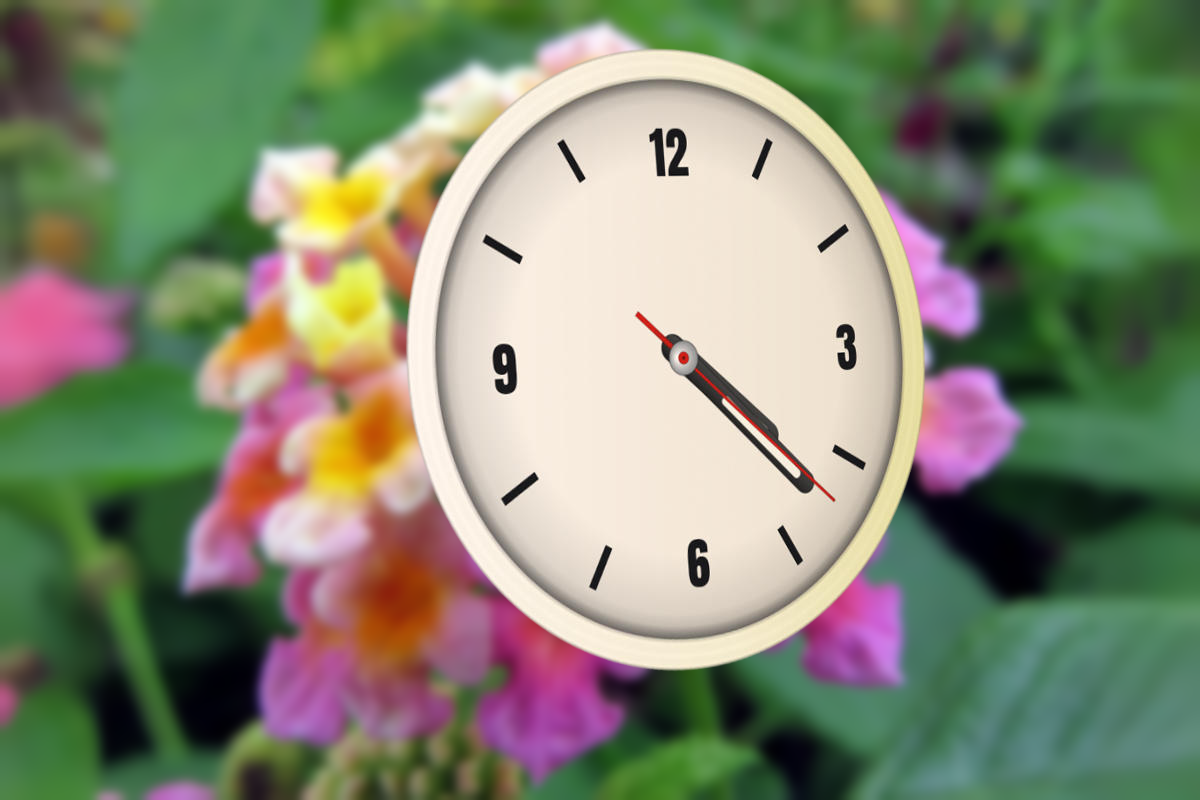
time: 4:22:22
